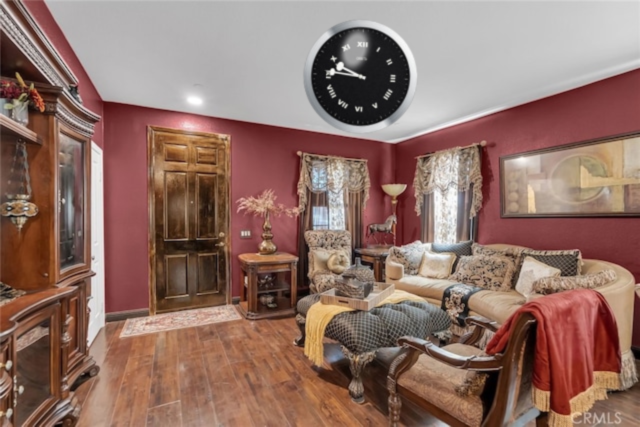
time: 9:46
